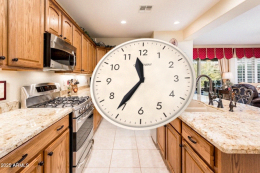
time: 11:36
